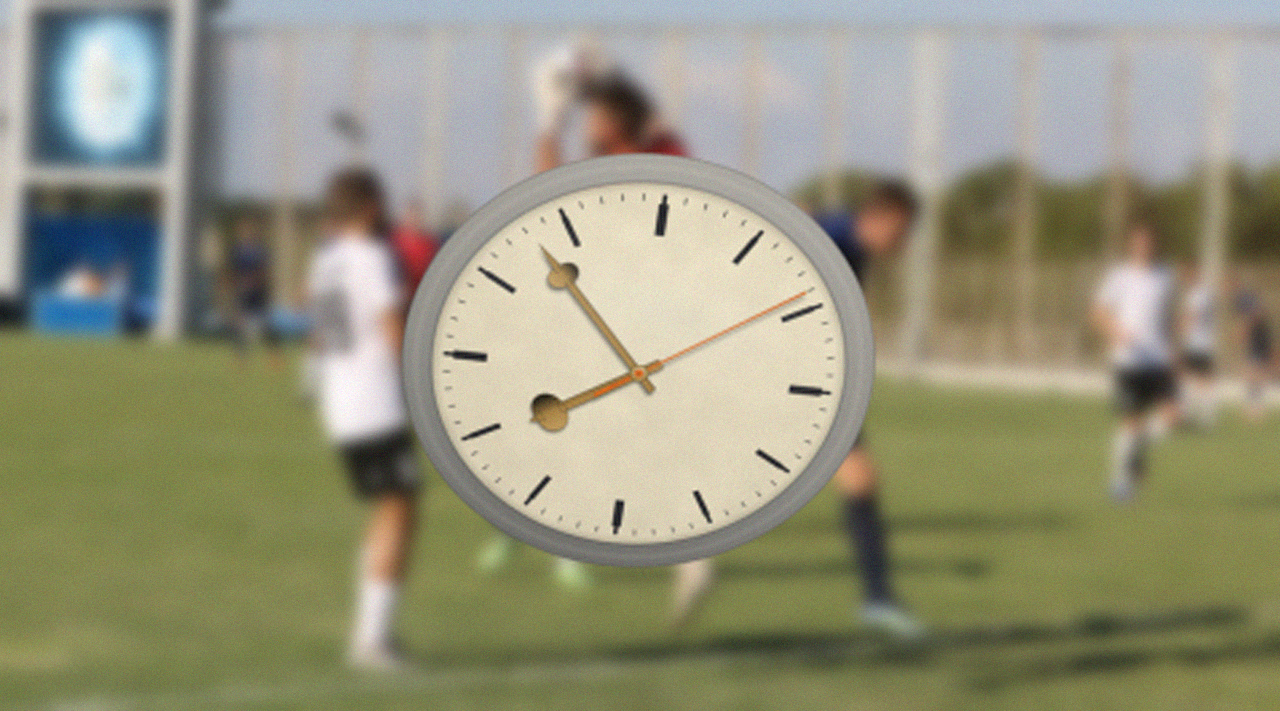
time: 7:53:09
